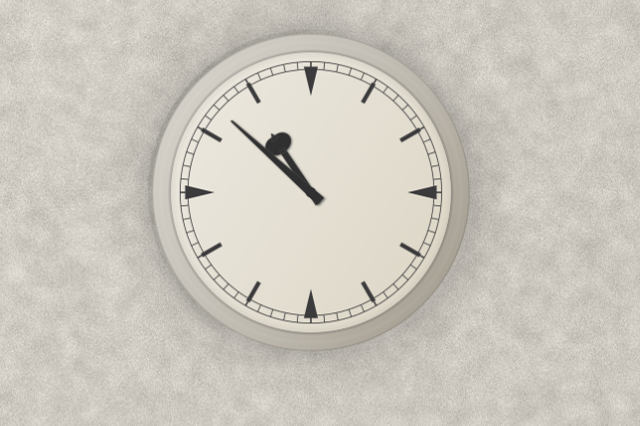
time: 10:52
